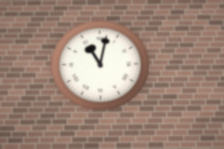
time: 11:02
